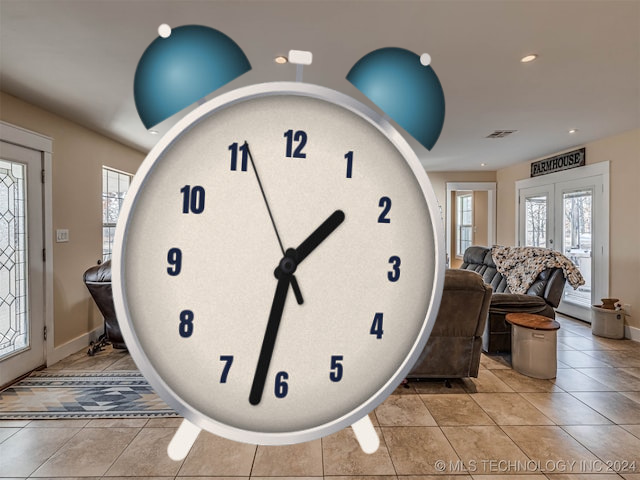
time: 1:31:56
